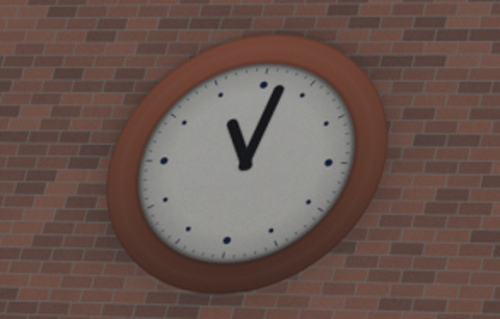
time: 11:02
